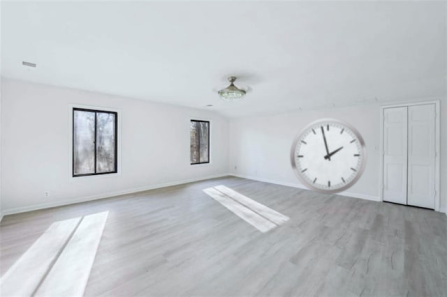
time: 1:58
